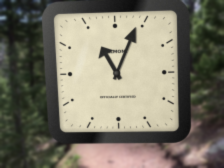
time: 11:04
